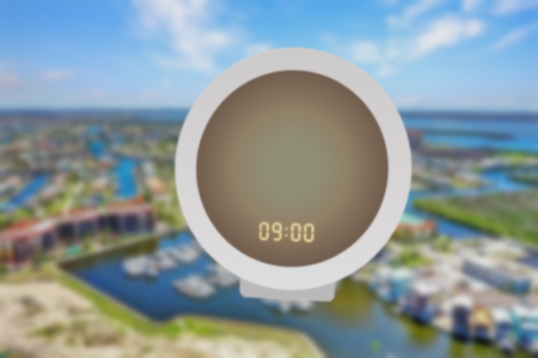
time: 9:00
